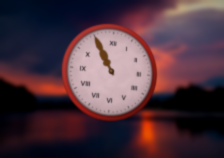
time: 10:55
